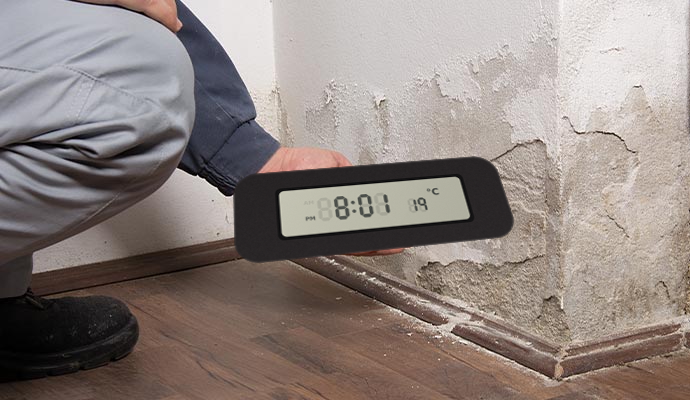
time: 8:01
